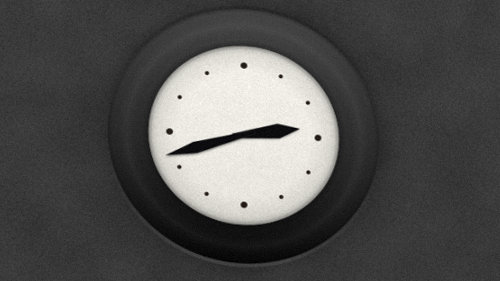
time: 2:42
